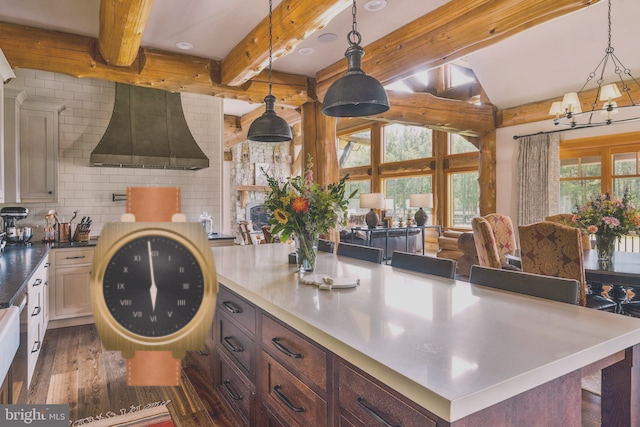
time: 5:59
